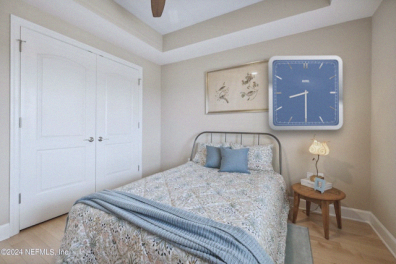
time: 8:30
